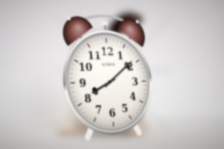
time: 8:09
